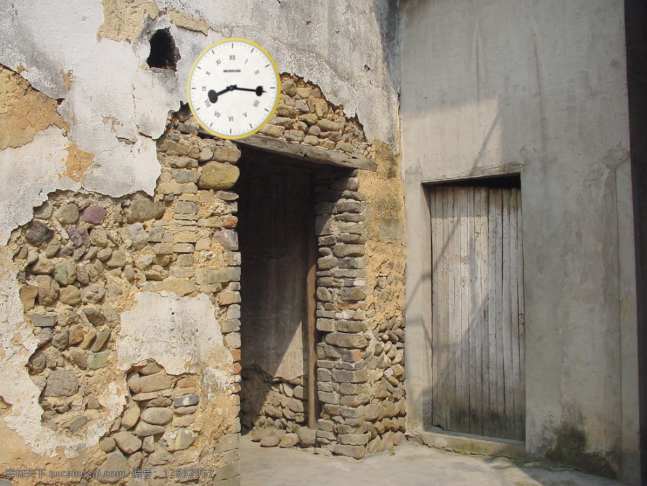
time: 8:16
